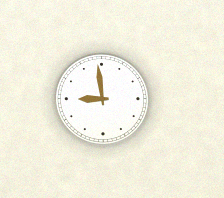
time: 8:59
